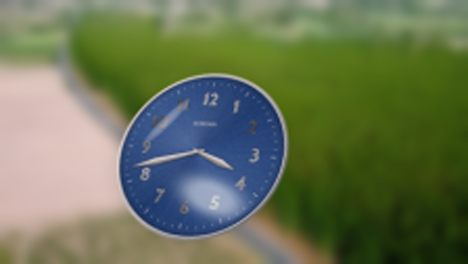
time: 3:42
